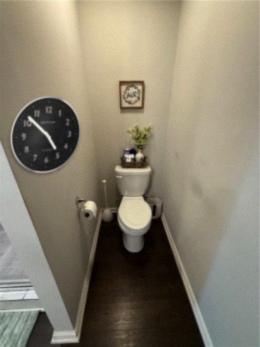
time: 4:52
